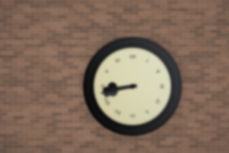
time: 8:43
